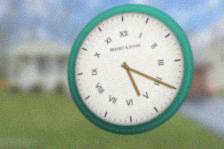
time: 5:20
